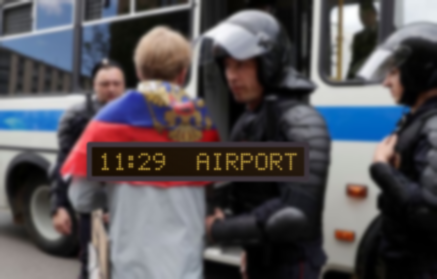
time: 11:29
